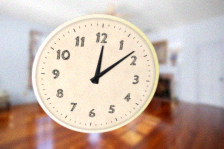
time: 12:08
